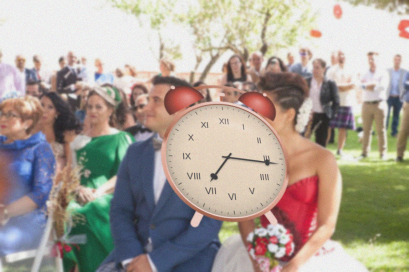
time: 7:16
